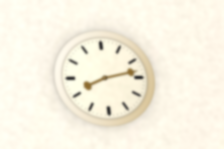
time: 8:13
